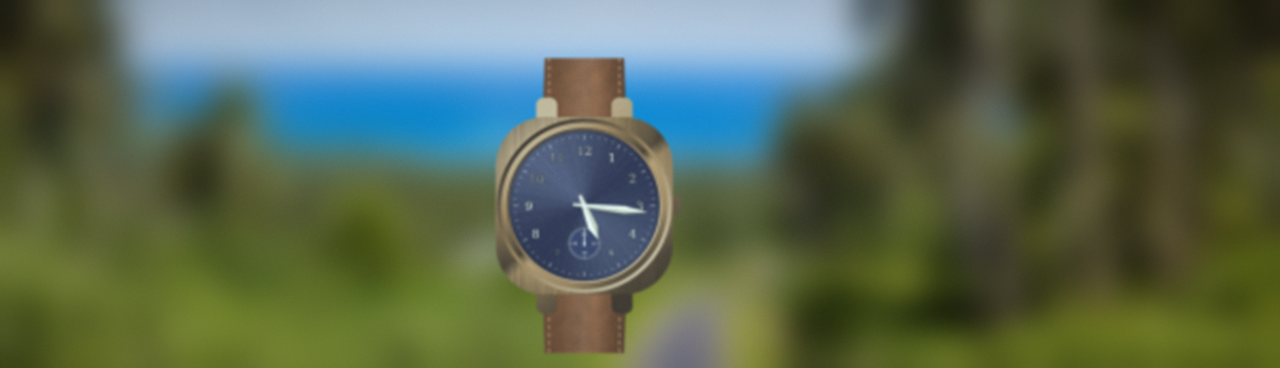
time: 5:16
